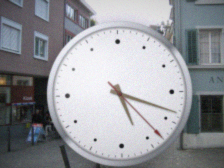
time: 5:18:23
